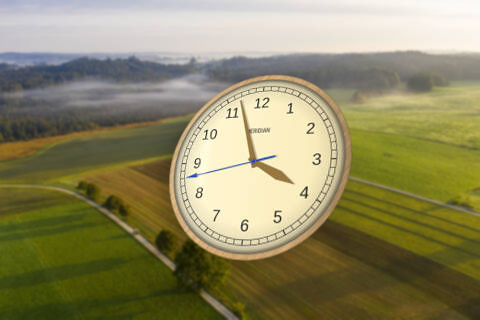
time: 3:56:43
